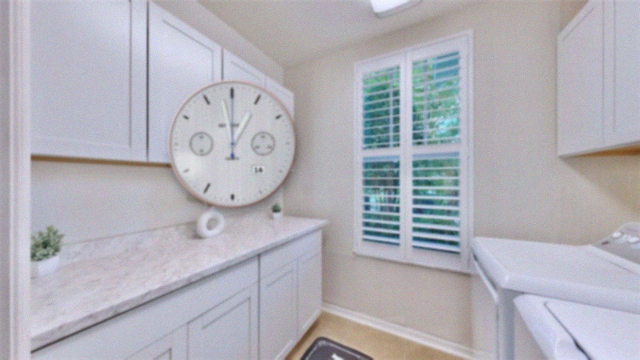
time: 12:58
